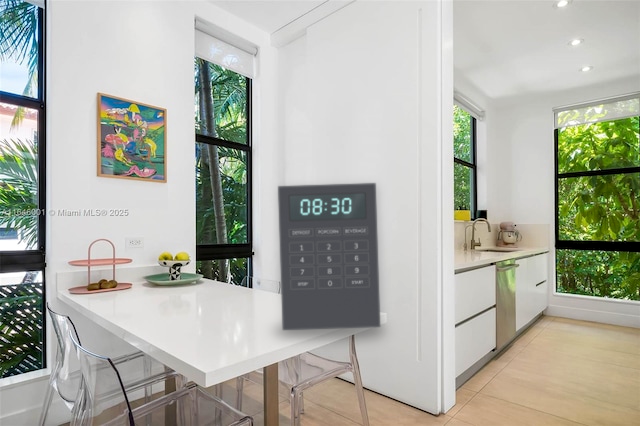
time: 8:30
